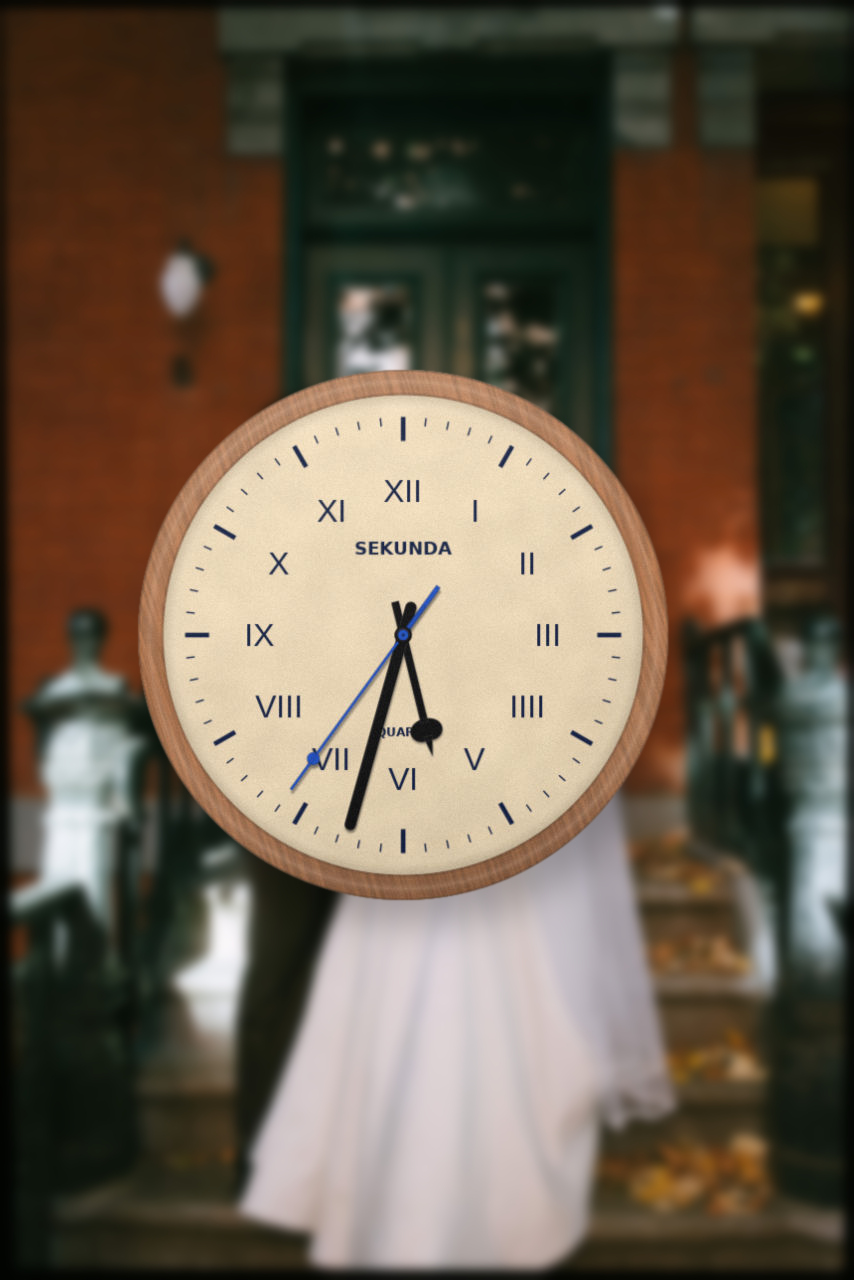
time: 5:32:36
